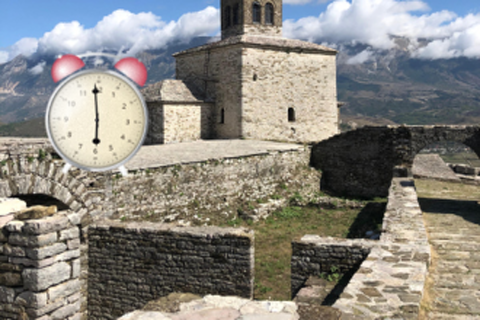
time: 5:59
